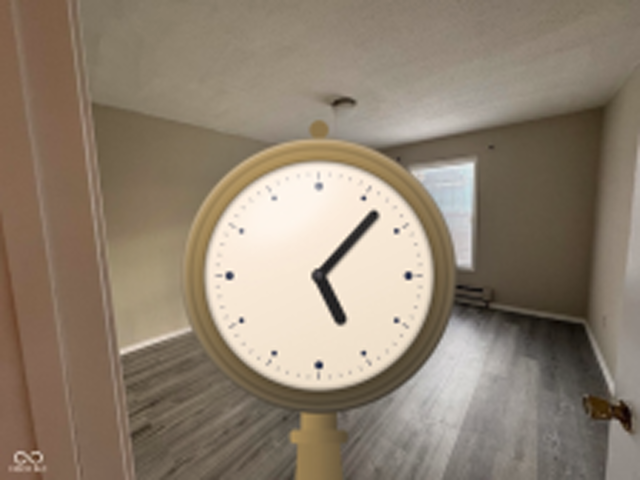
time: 5:07
